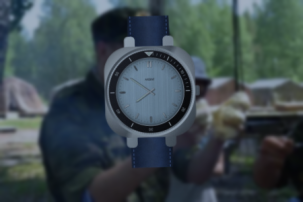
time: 7:51
